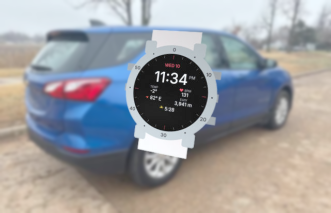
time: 11:34
